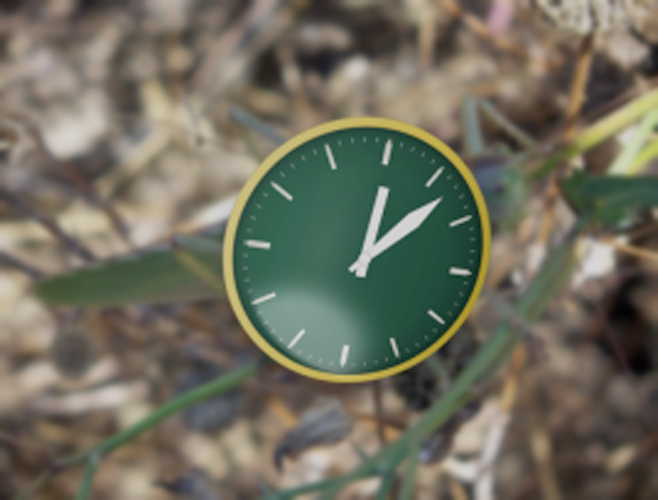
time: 12:07
